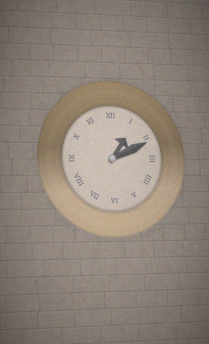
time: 1:11
